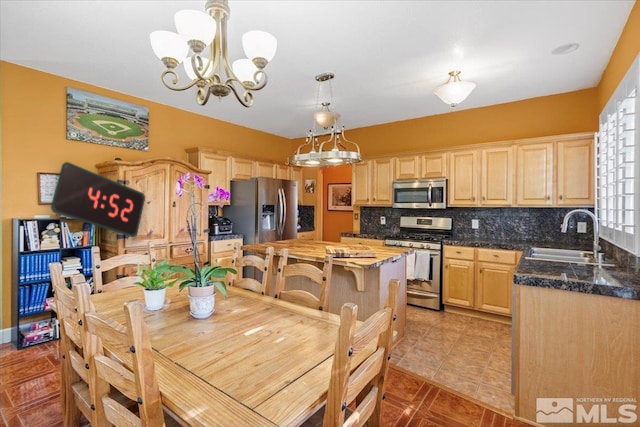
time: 4:52
